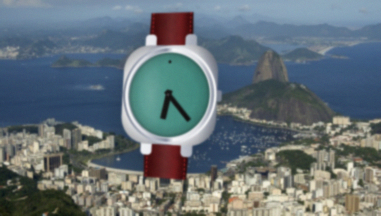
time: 6:23
